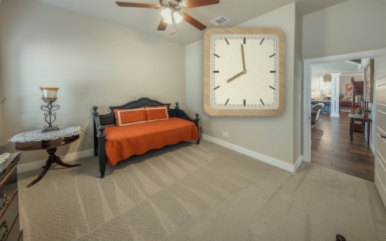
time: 7:59
